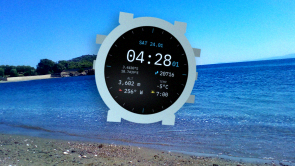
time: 4:28
